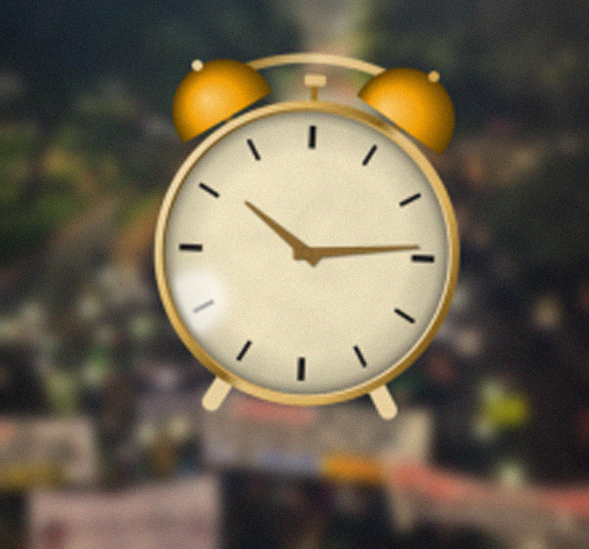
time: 10:14
